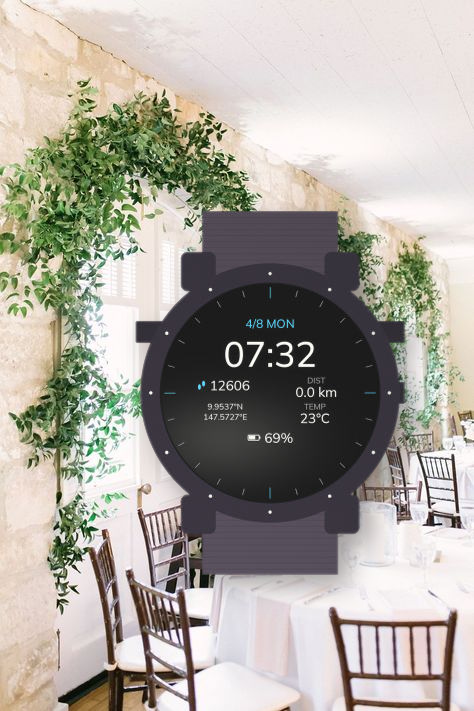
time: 7:32
